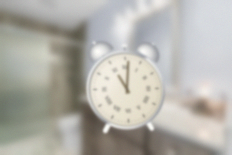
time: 11:01
